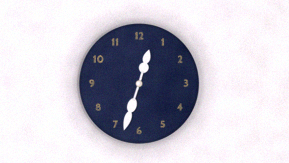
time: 12:33
